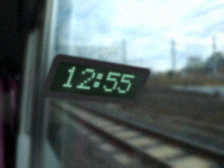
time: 12:55
